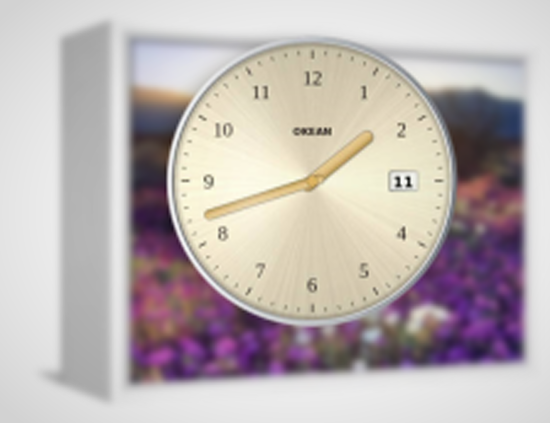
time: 1:42
